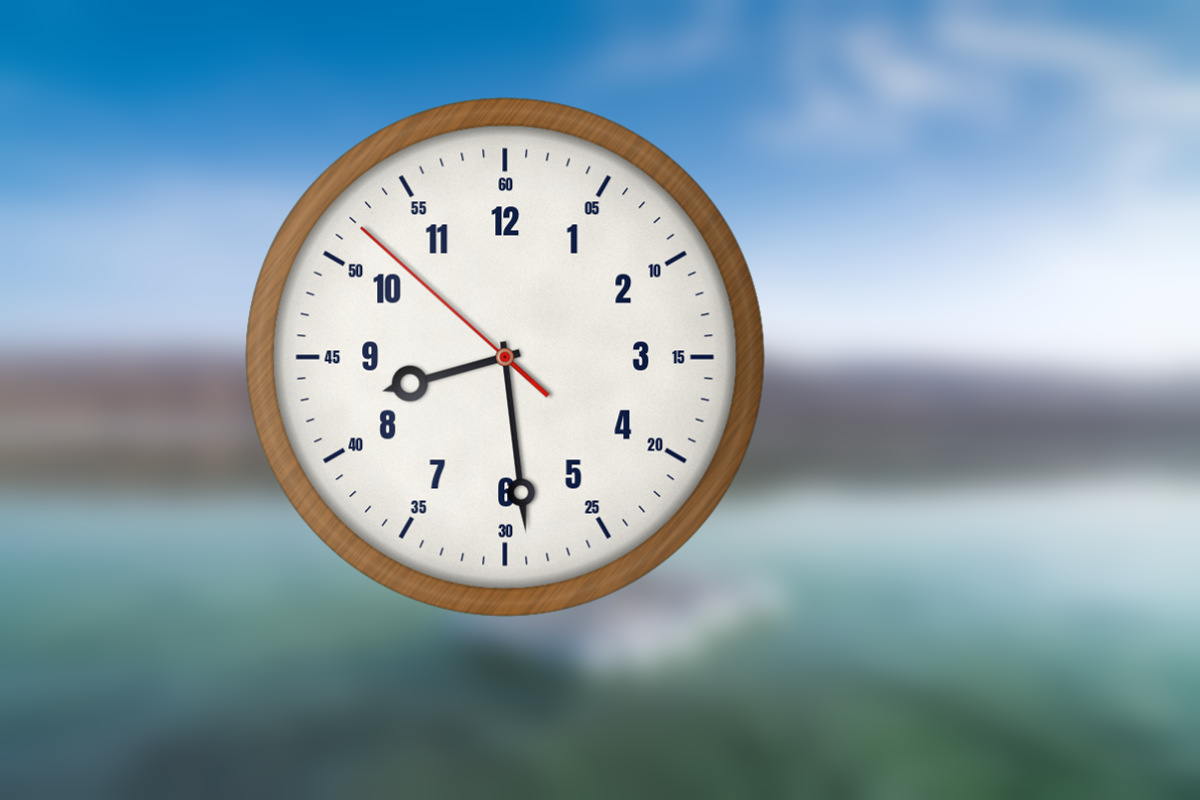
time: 8:28:52
